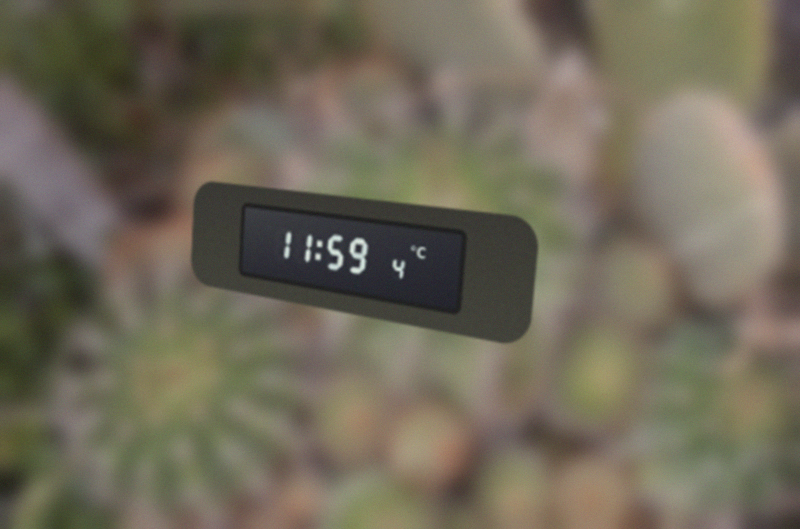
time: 11:59
